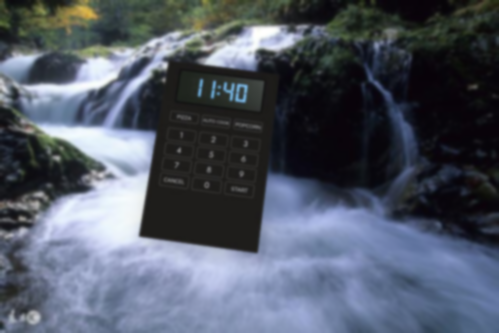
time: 11:40
